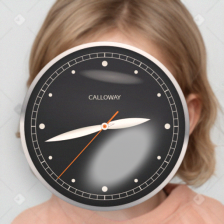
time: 2:42:37
